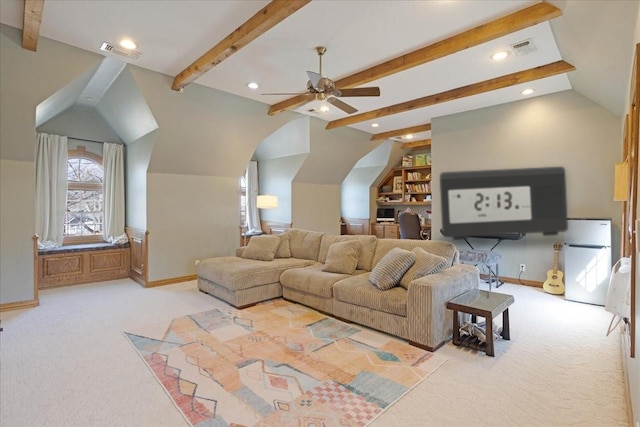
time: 2:13
